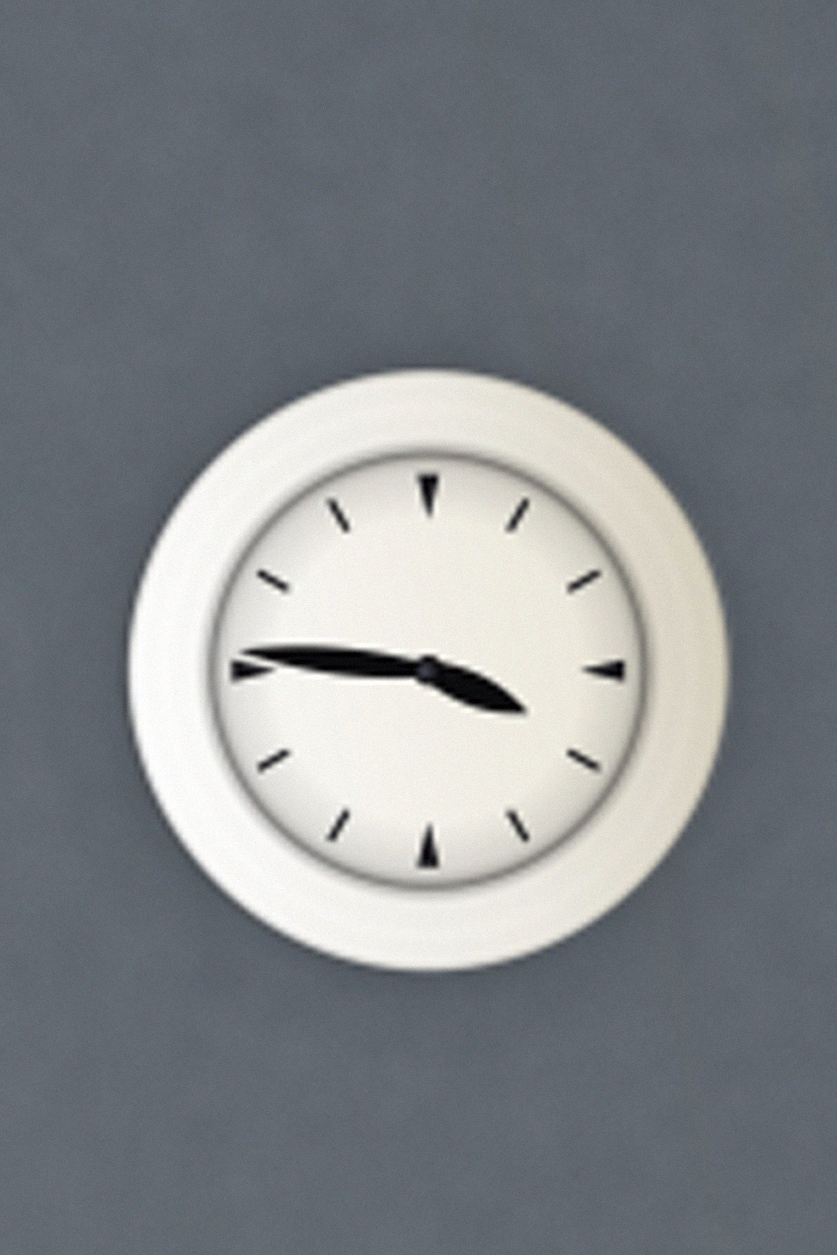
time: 3:46
